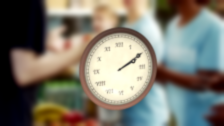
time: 2:10
